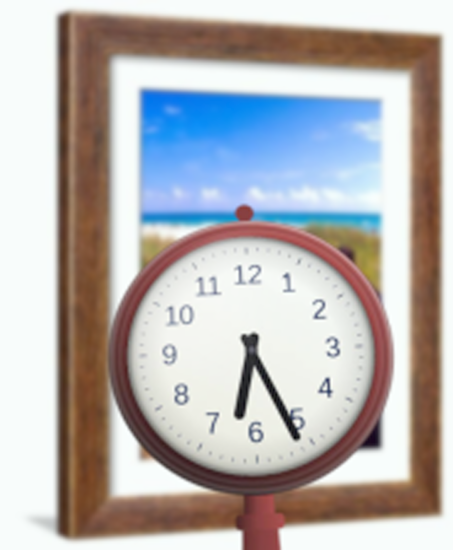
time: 6:26
